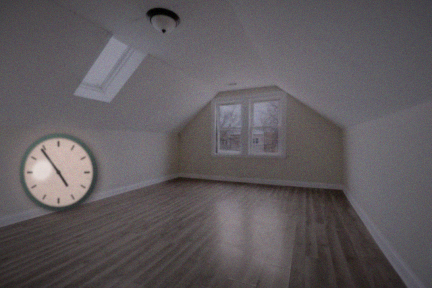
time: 4:54
